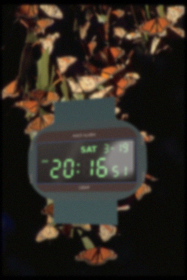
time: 20:16
